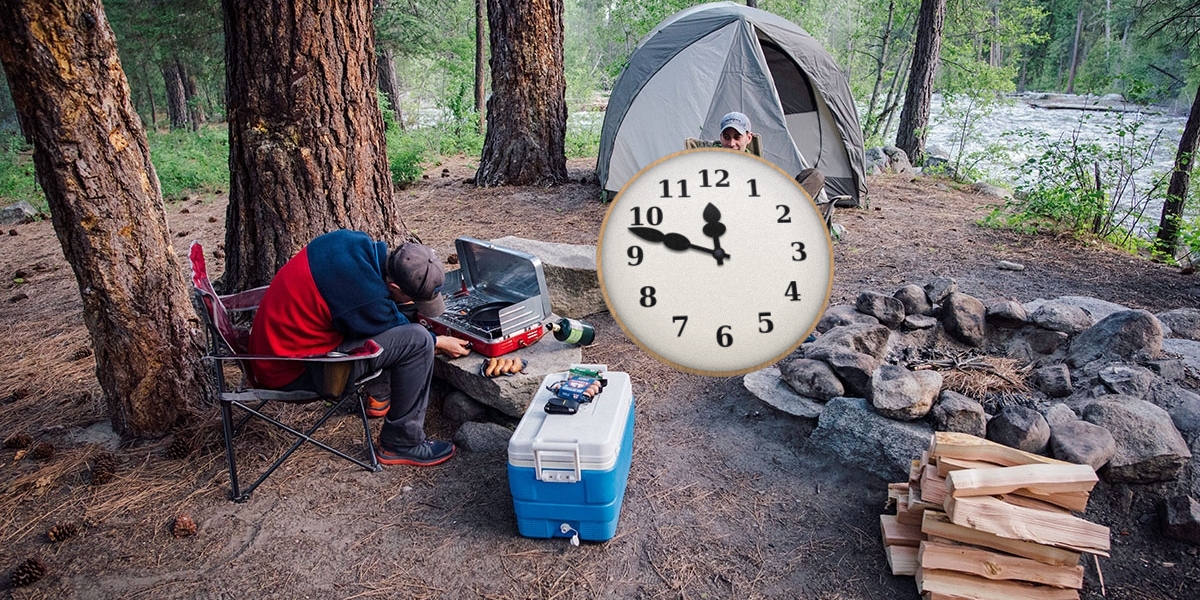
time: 11:48
